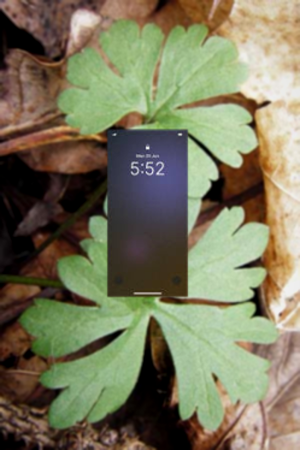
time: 5:52
